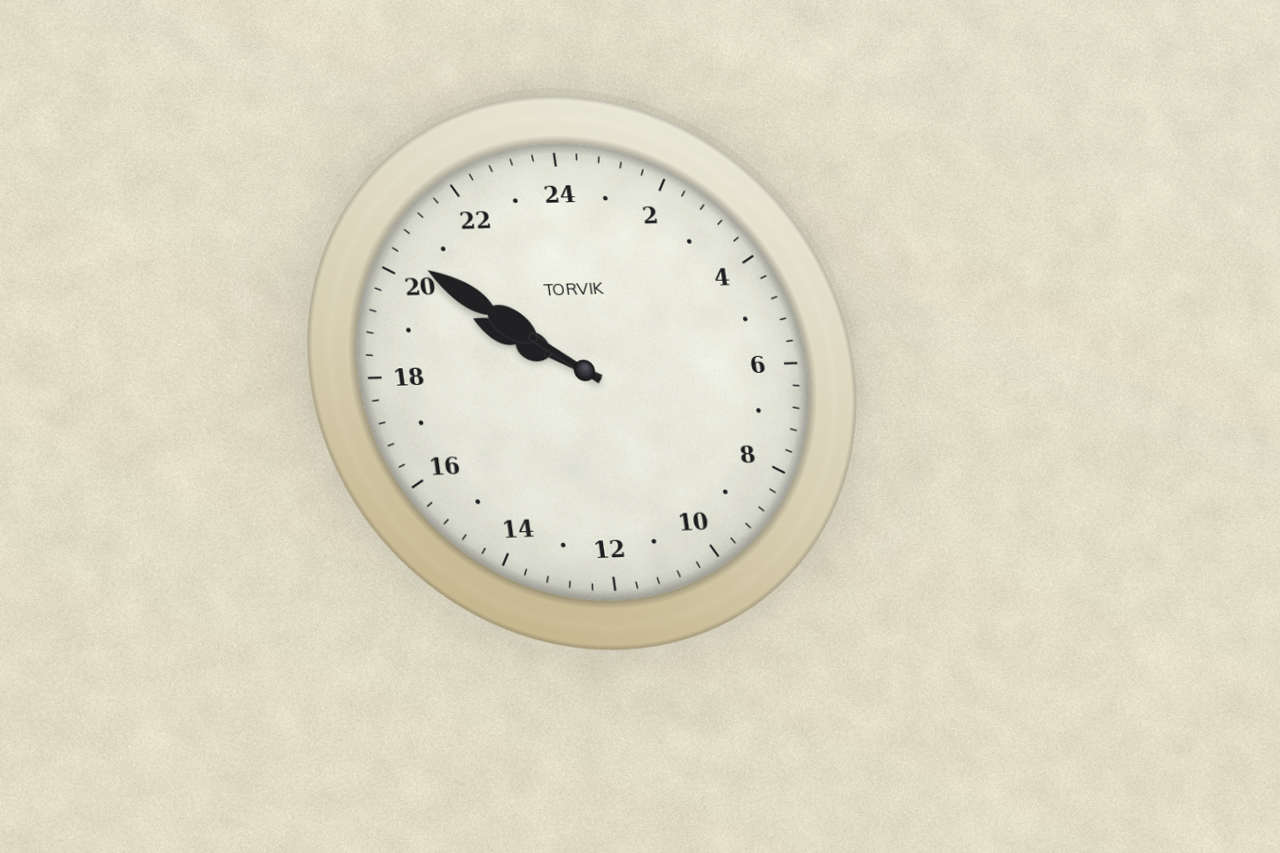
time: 19:51
